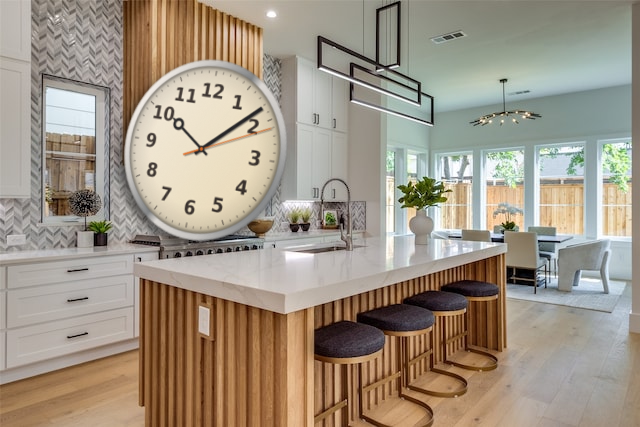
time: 10:08:11
